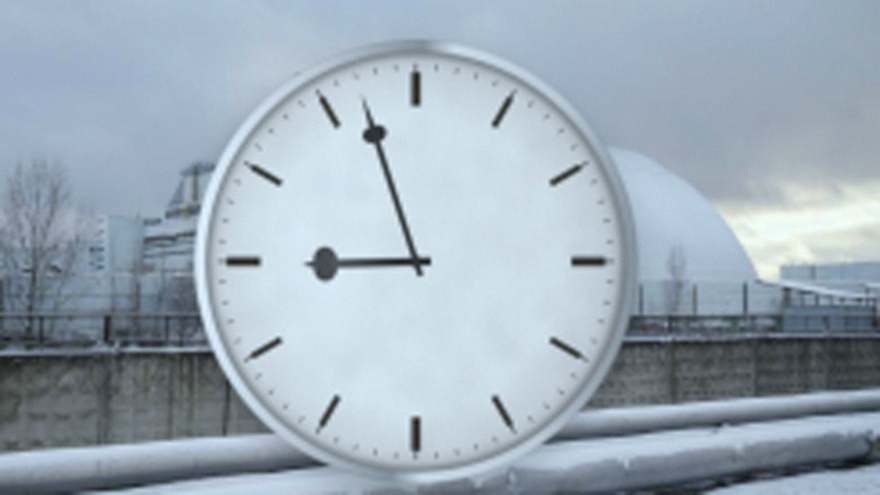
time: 8:57
